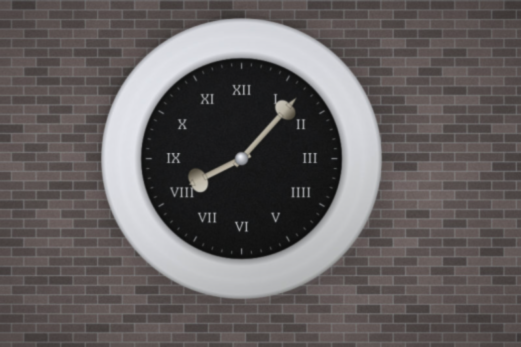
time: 8:07
